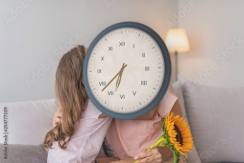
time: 6:38
